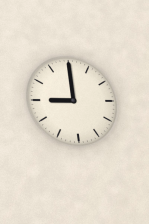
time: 9:00
